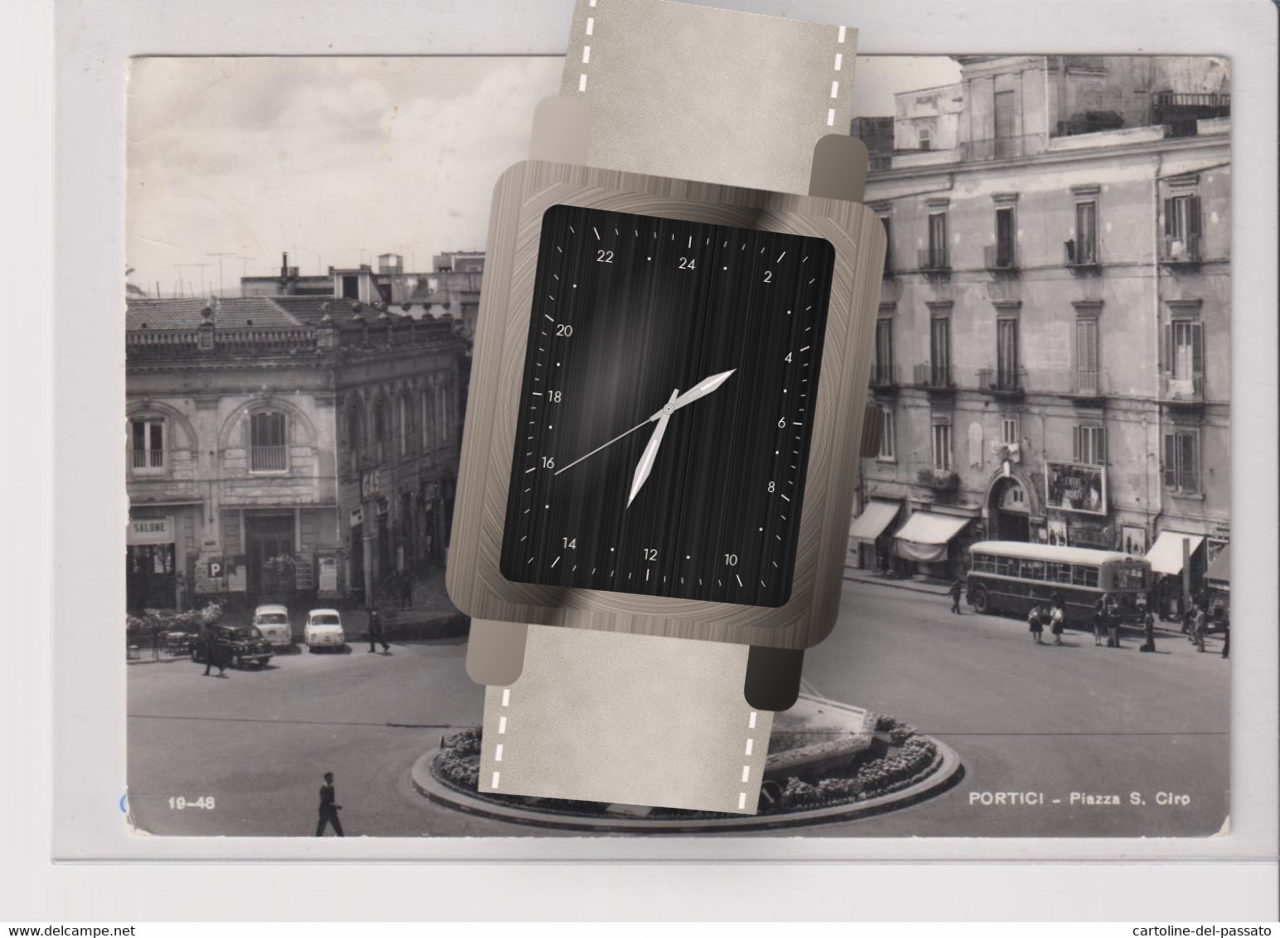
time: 3:32:39
